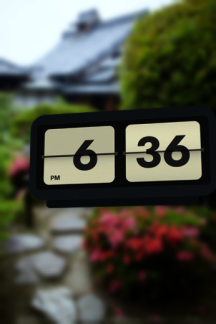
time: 6:36
